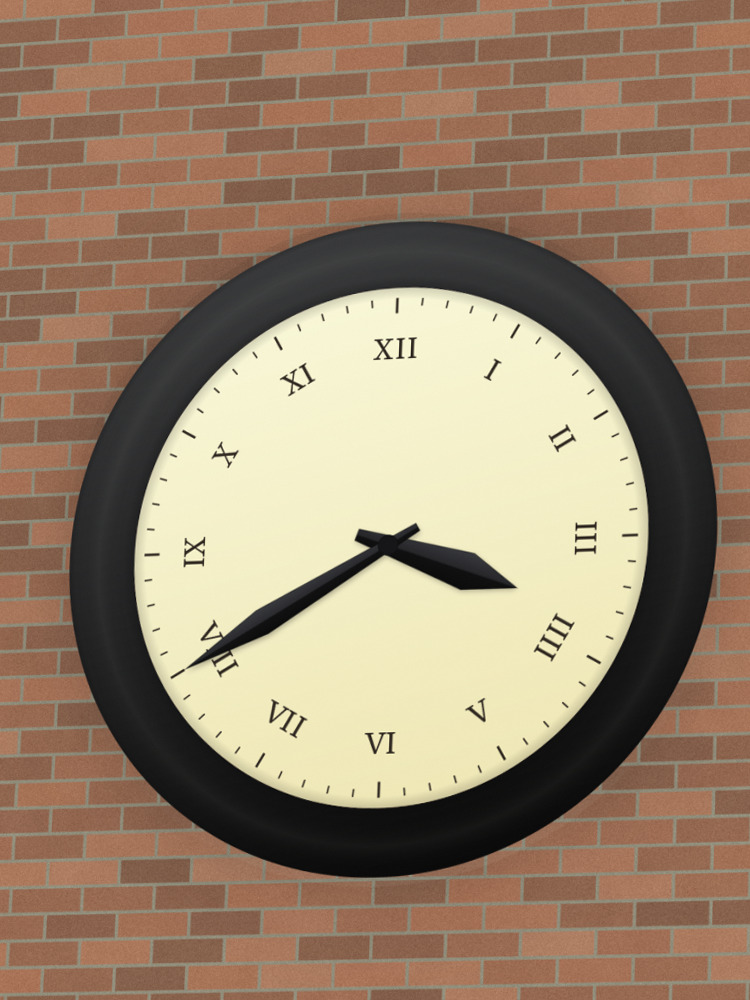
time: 3:40
